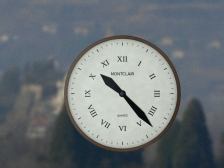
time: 10:23
